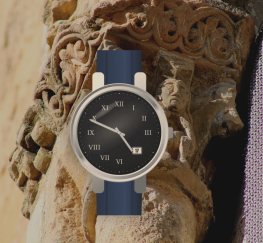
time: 4:49
